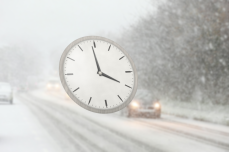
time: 3:59
